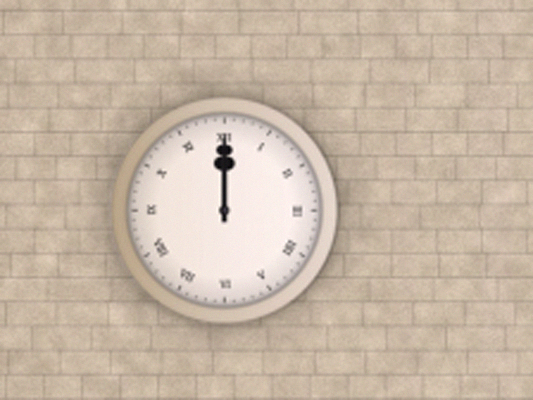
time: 12:00
